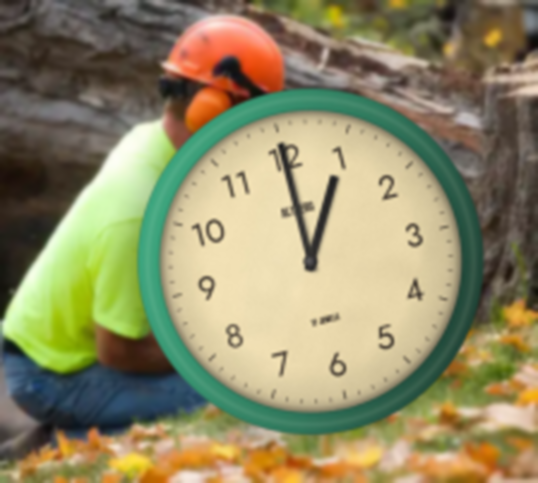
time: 1:00
